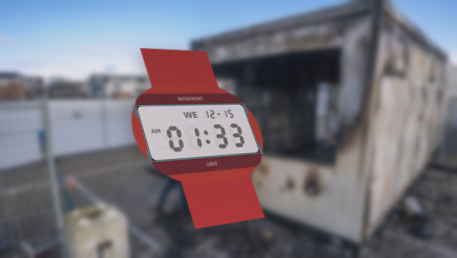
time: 1:33
